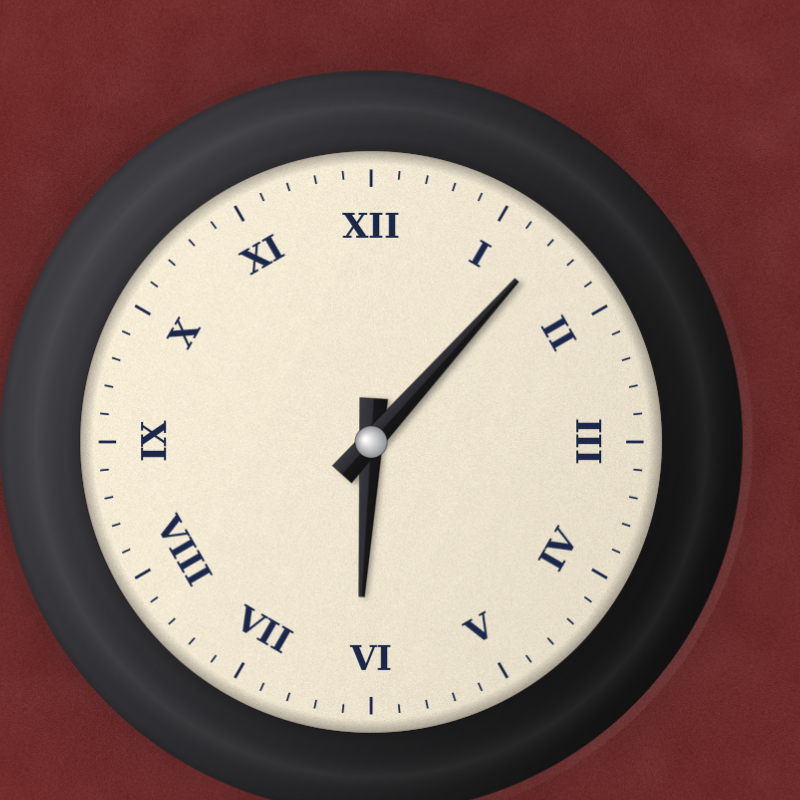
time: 6:07
